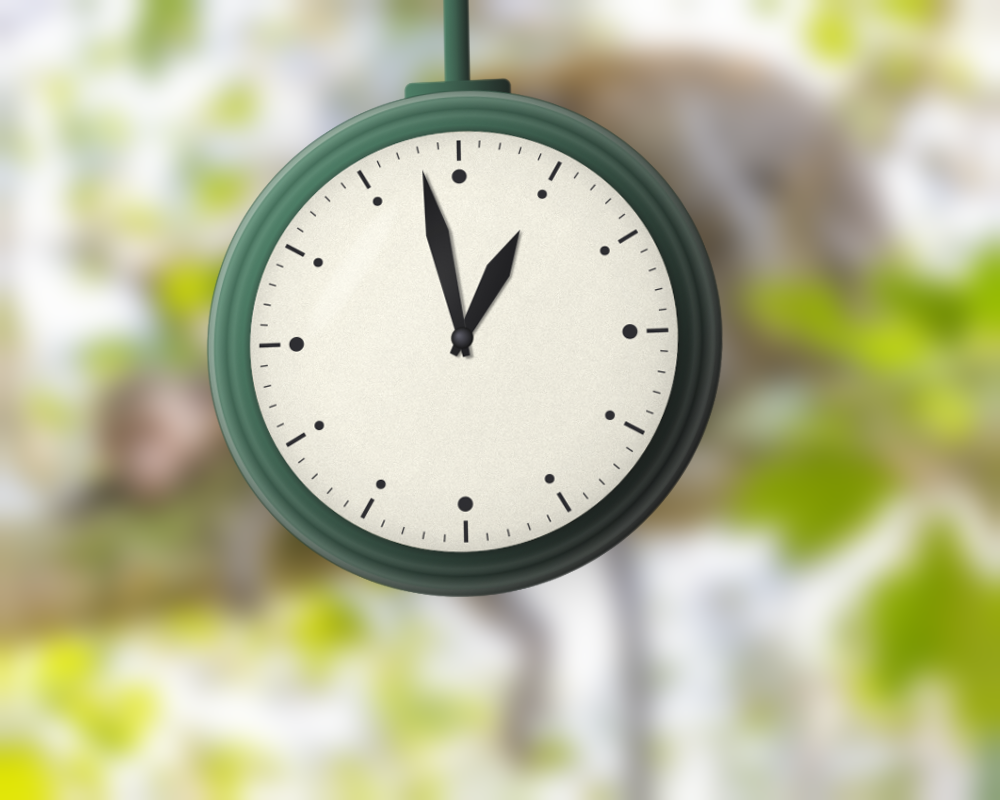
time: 12:58
